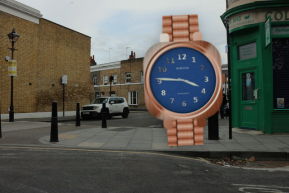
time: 3:46
